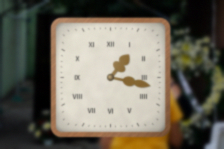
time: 1:17
